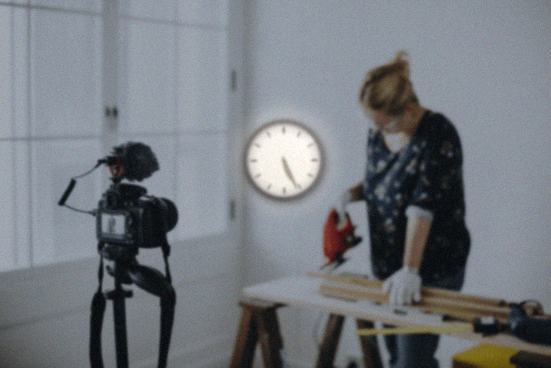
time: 5:26
